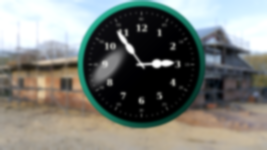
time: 2:54
